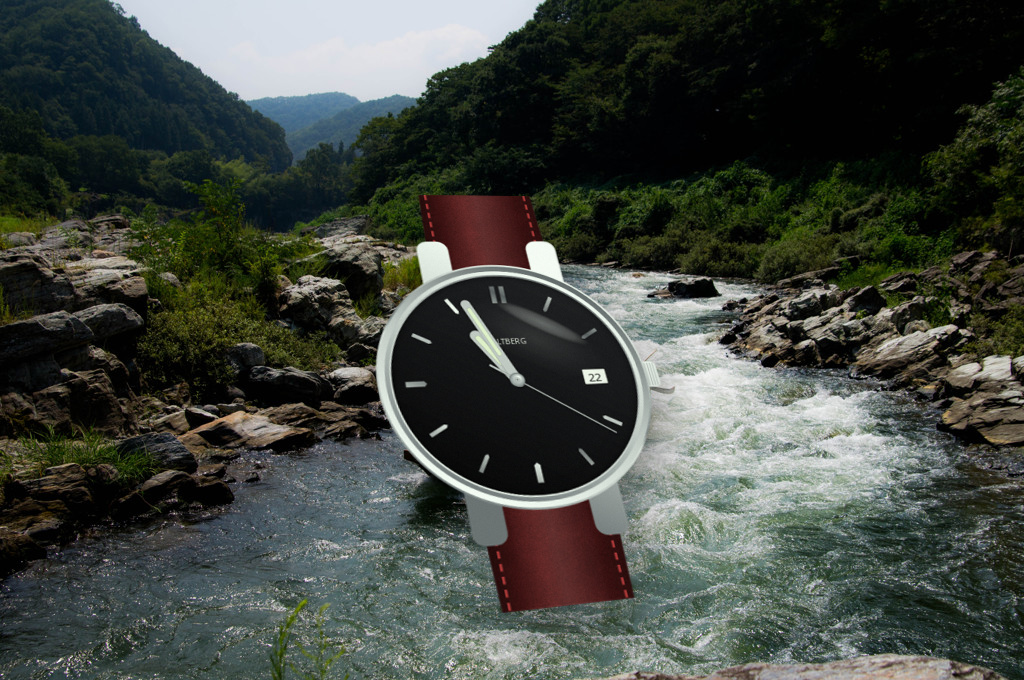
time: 10:56:21
